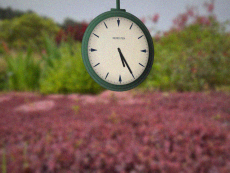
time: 5:25
